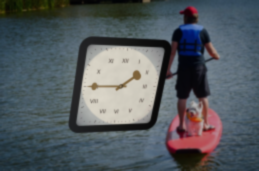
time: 1:45
